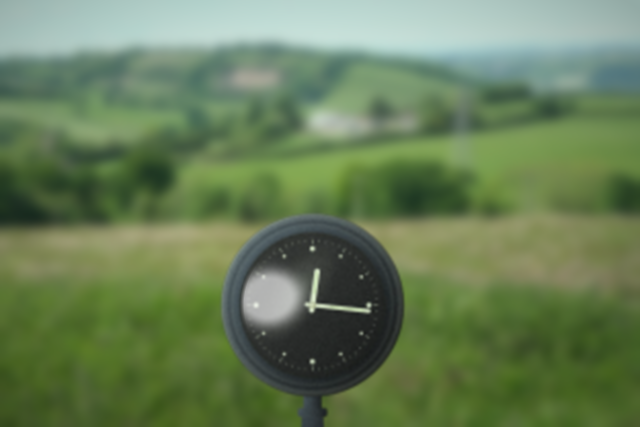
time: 12:16
